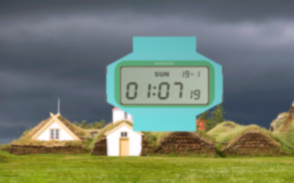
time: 1:07
